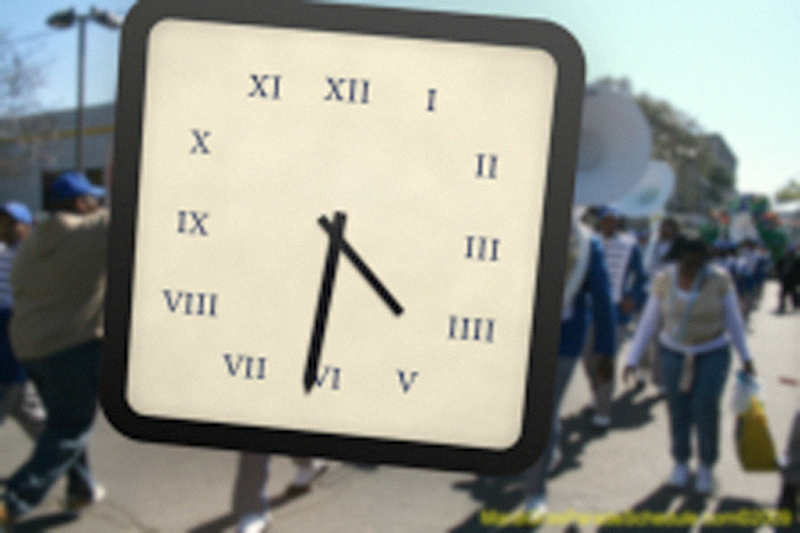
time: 4:31
